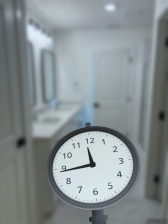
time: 11:44
